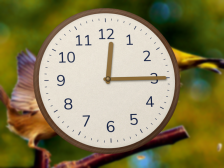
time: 12:15
